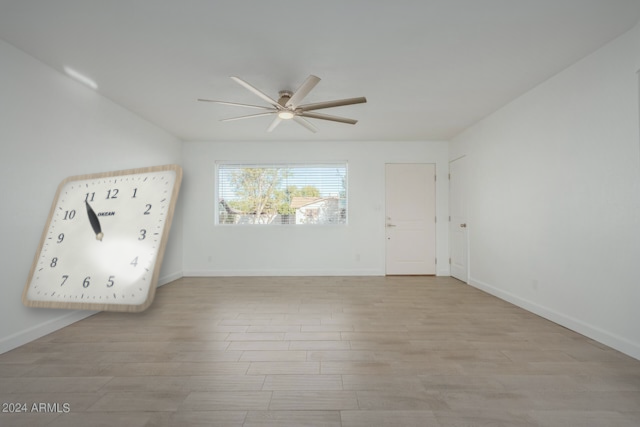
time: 10:54
